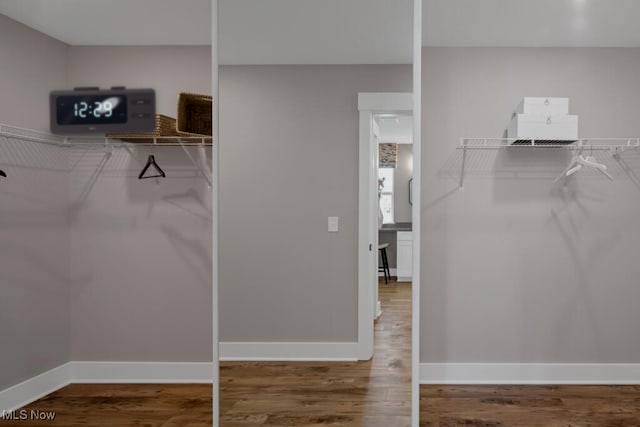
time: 12:29
